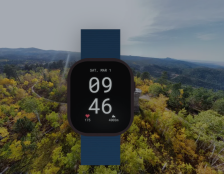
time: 9:46
